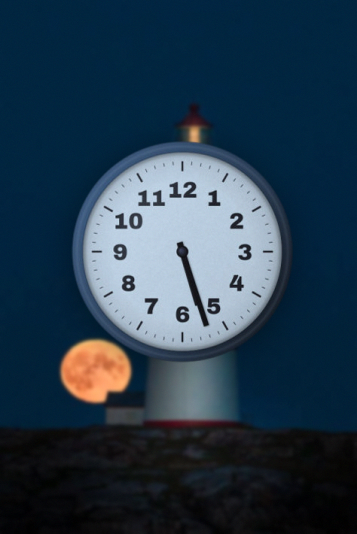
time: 5:27
